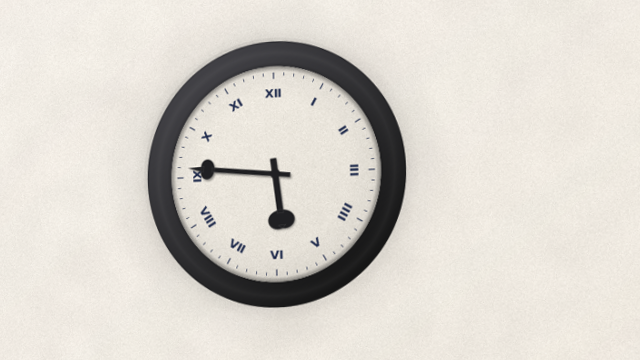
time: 5:46
